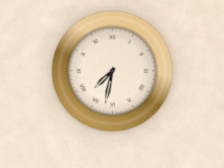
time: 7:32
